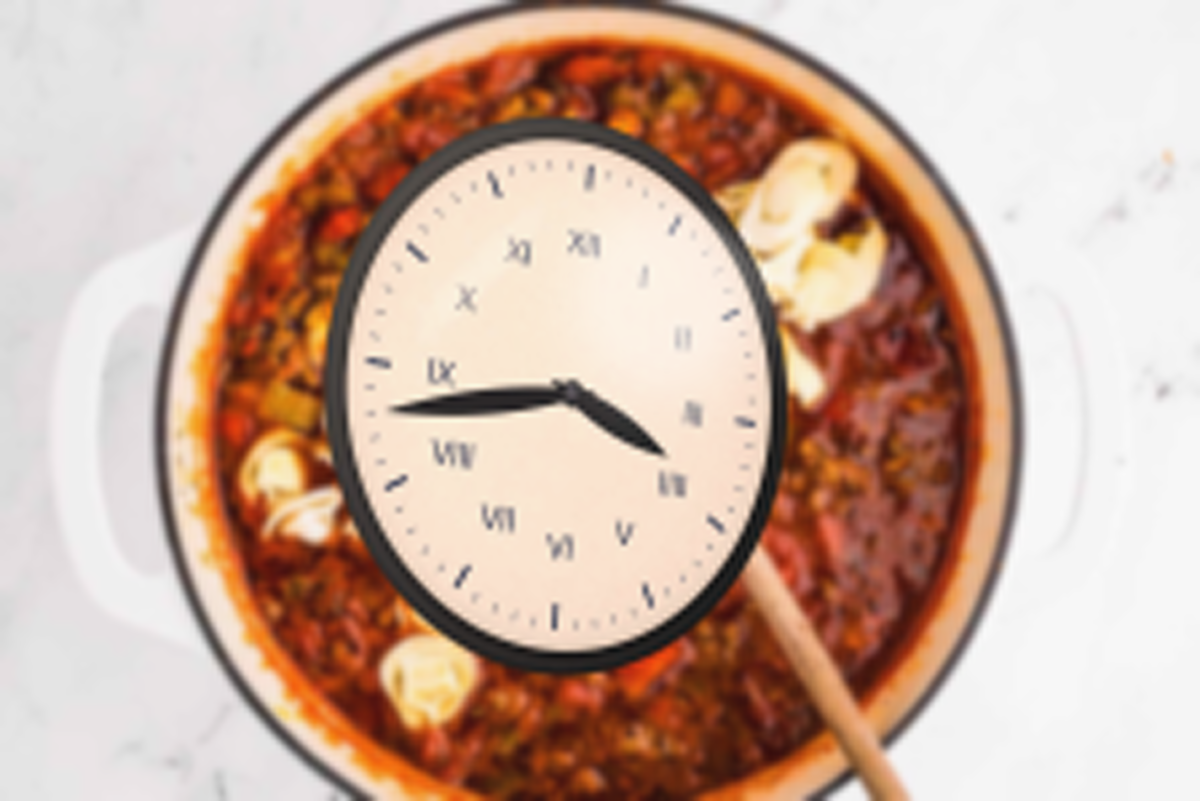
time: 3:43
